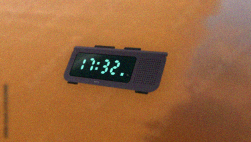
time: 17:32
